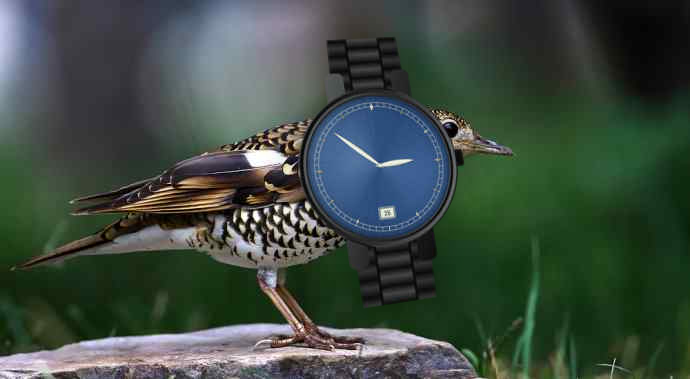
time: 2:52
